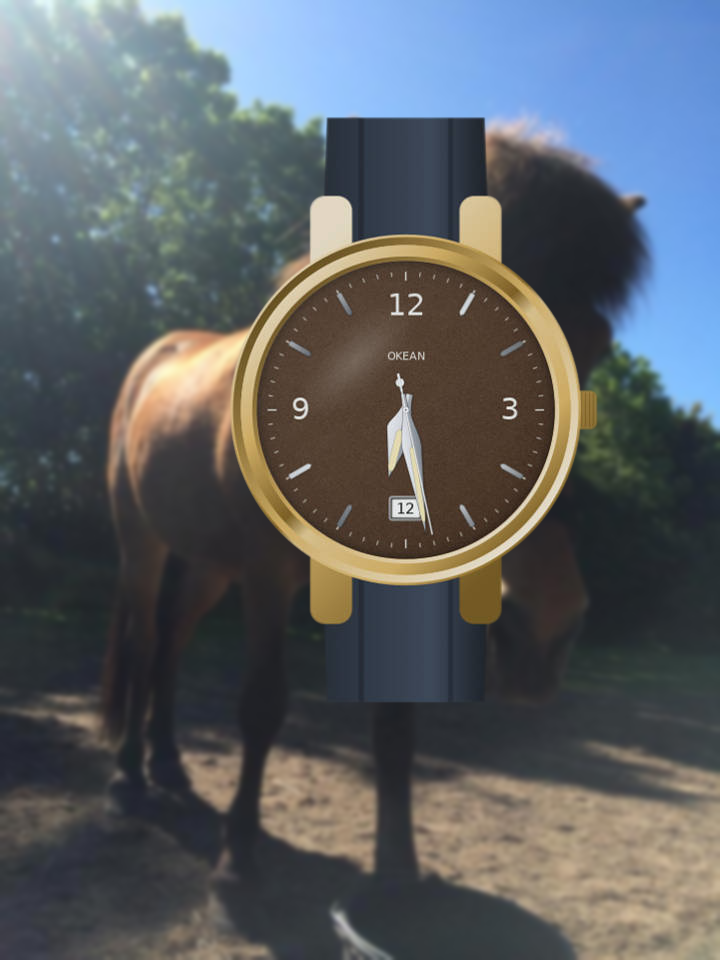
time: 6:28:28
